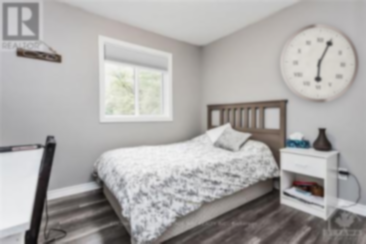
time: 6:04
